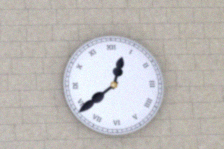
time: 12:39
